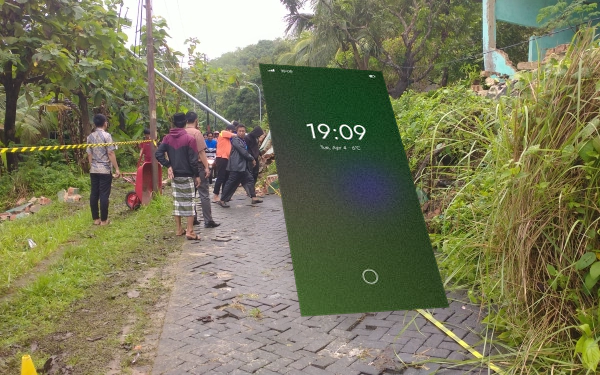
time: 19:09
